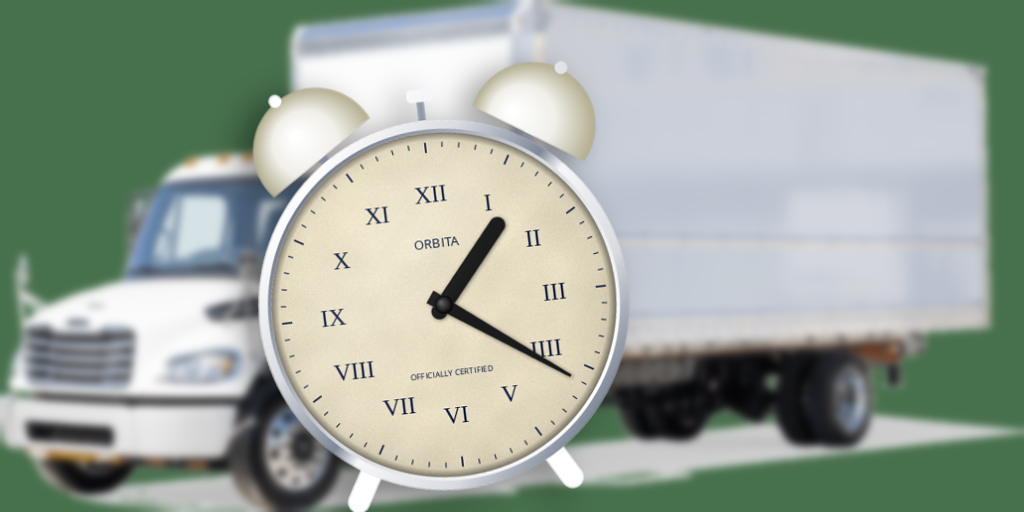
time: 1:21
